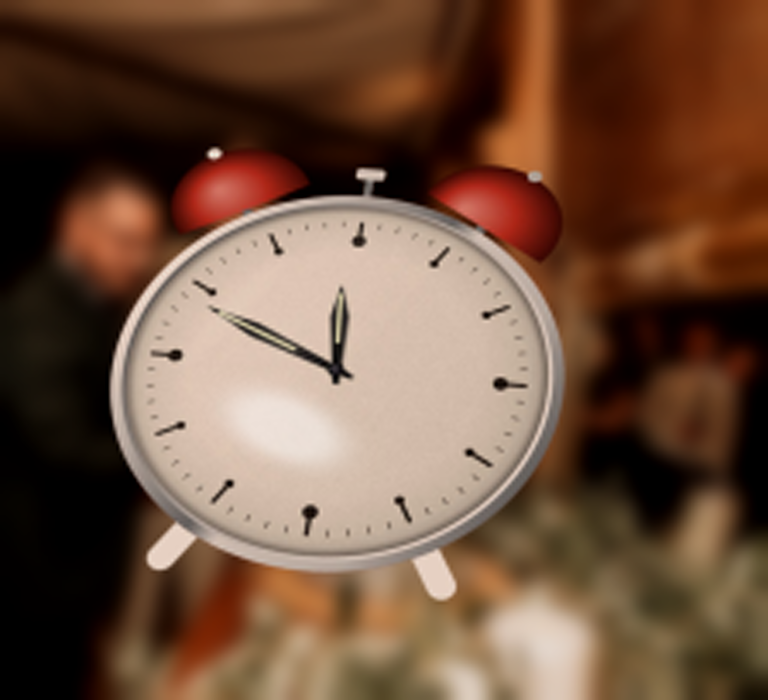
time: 11:49
